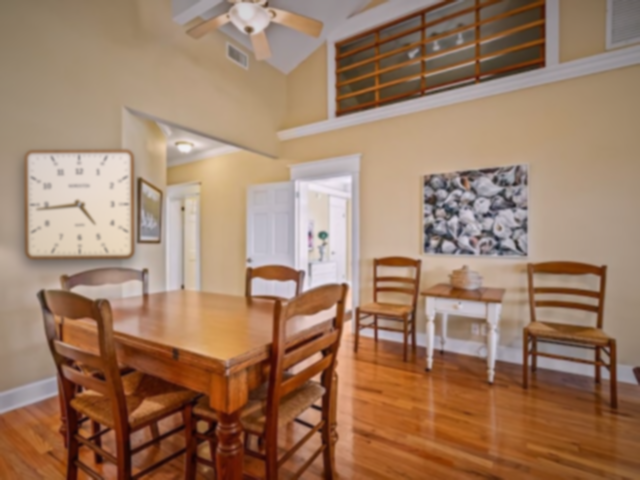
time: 4:44
